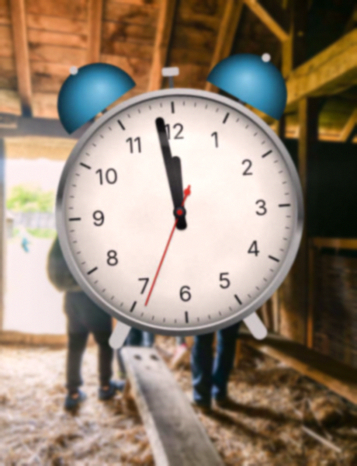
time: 11:58:34
